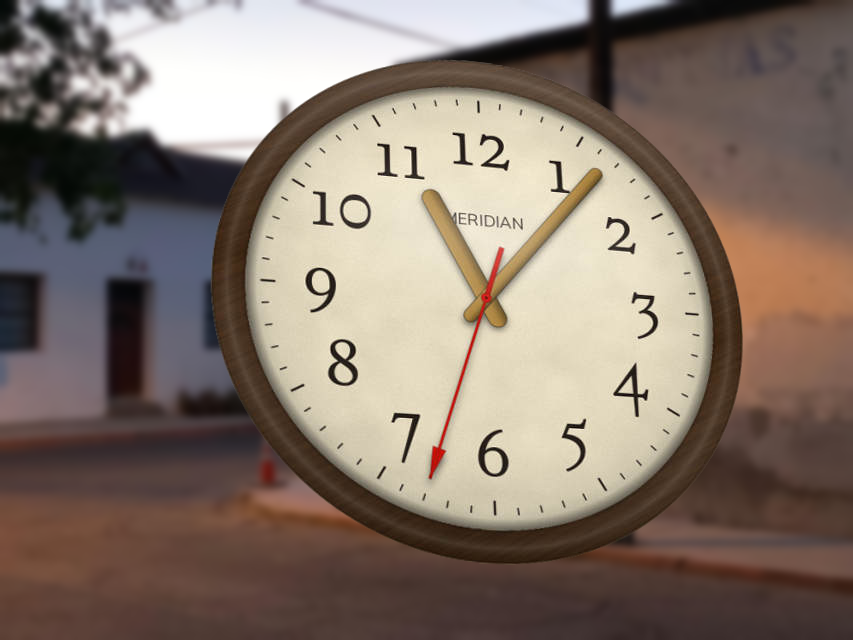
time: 11:06:33
